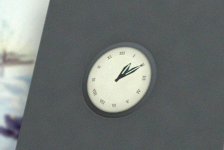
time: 1:10
